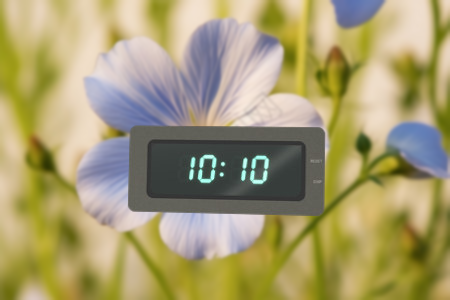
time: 10:10
